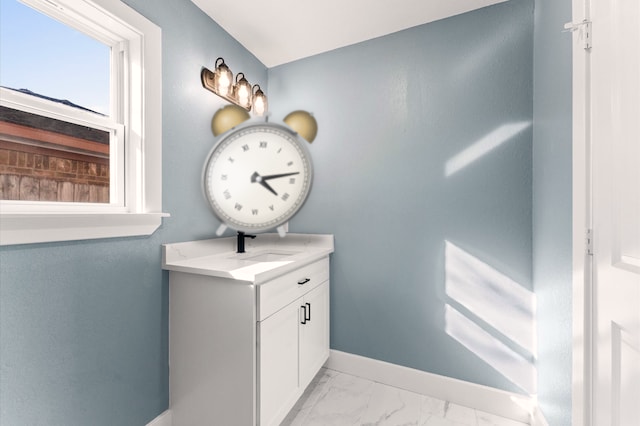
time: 4:13
